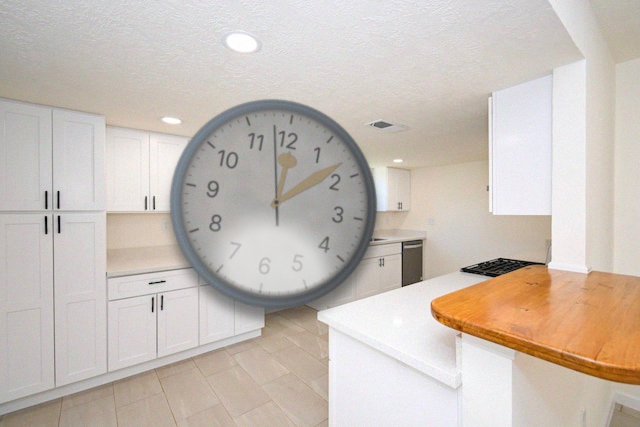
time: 12:07:58
